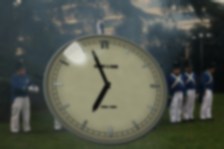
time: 6:57
